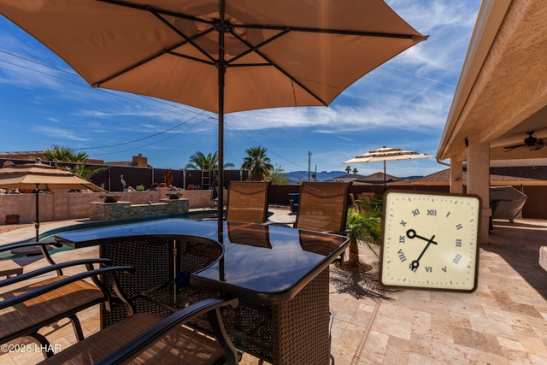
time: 9:35
